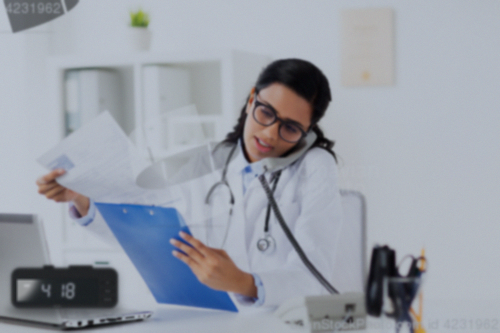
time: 4:18
